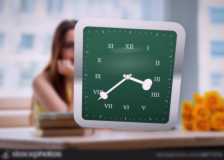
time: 3:38
